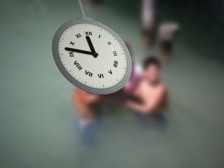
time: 11:47
